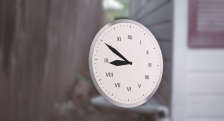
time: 8:50
